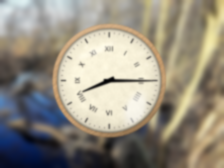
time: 8:15
